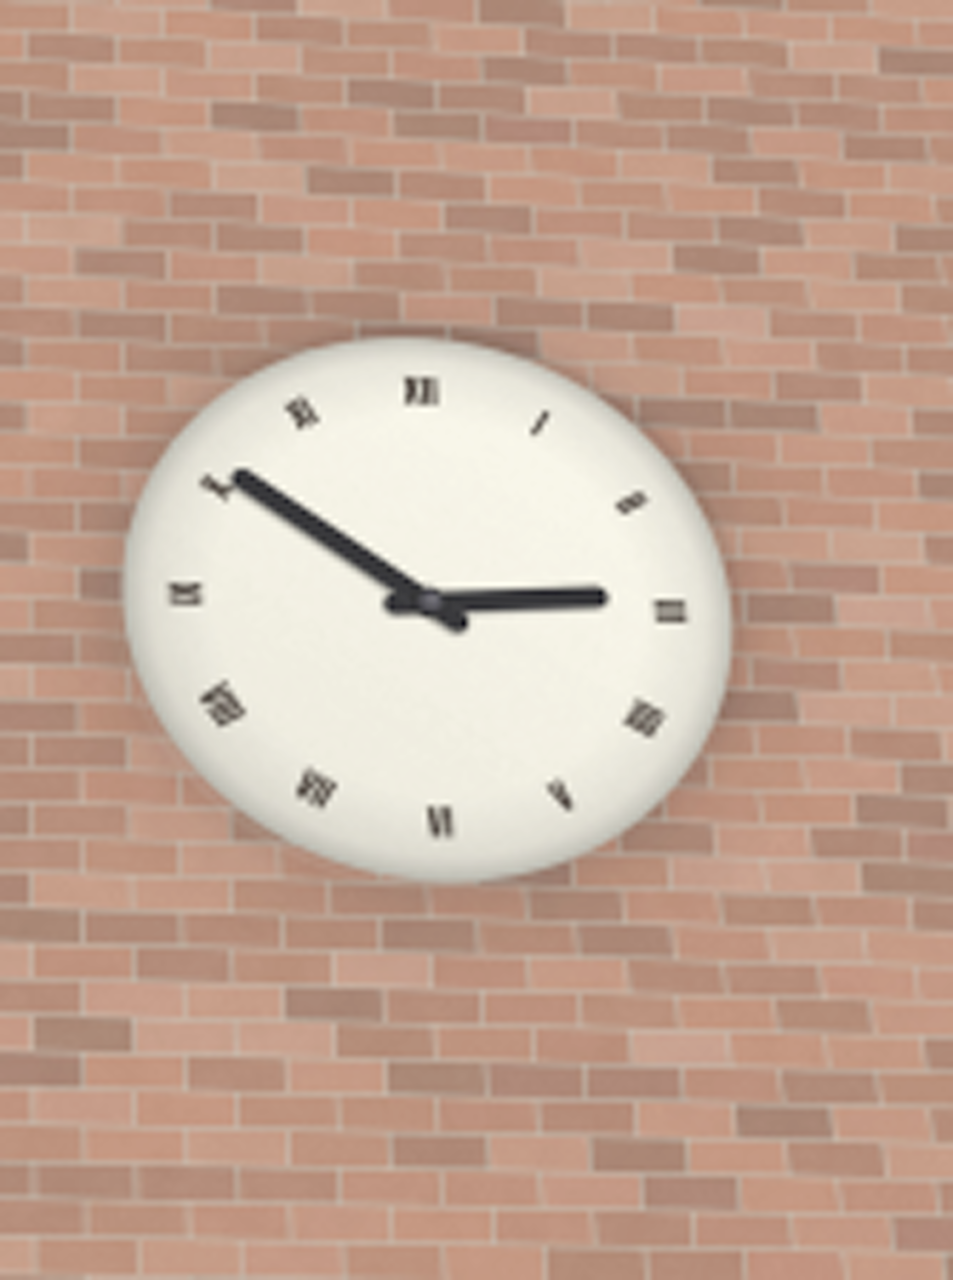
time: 2:51
